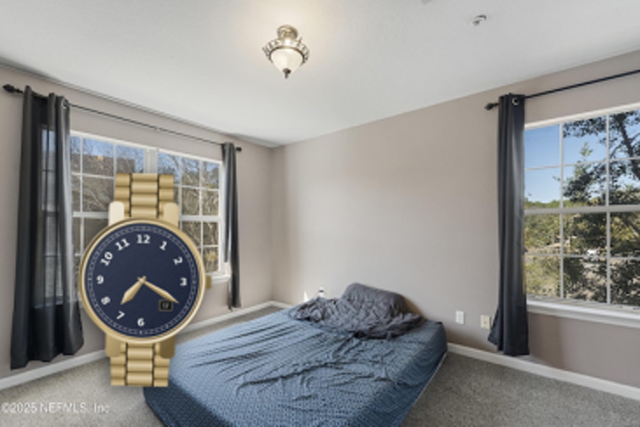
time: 7:20
